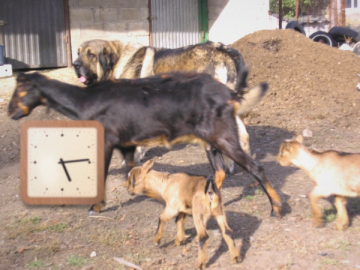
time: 5:14
